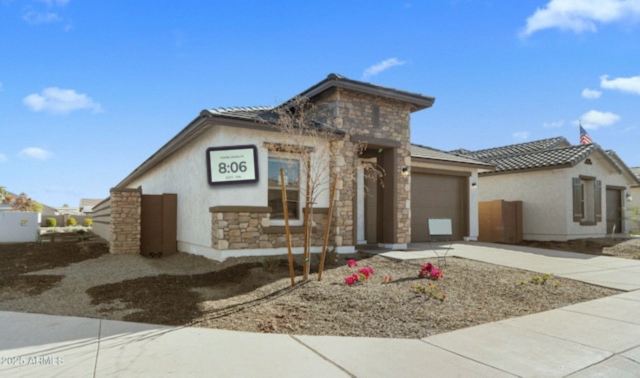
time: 8:06
